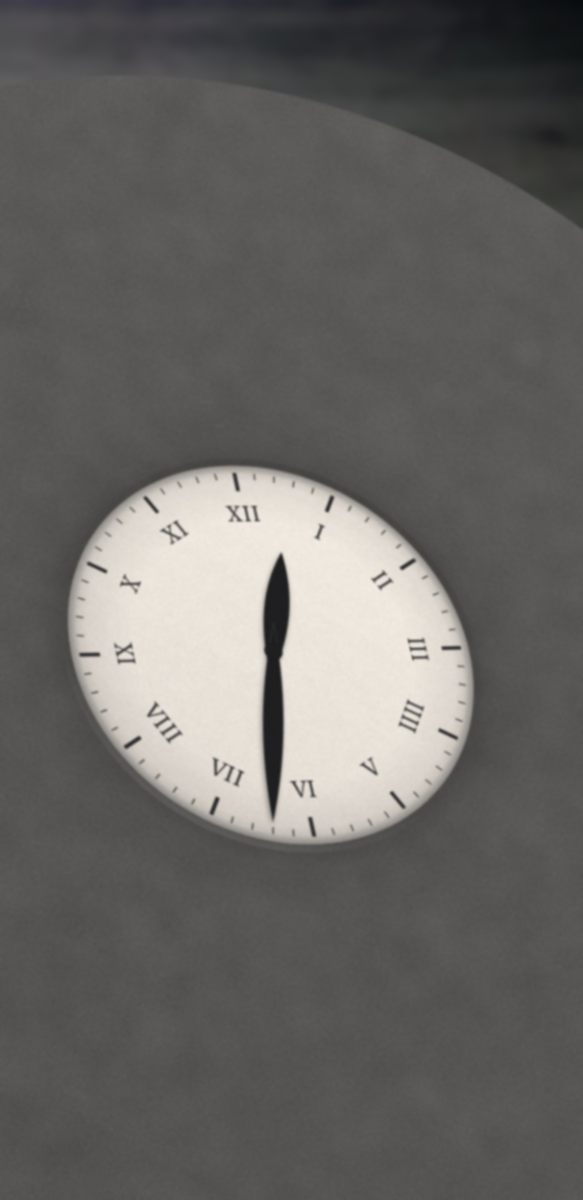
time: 12:32
